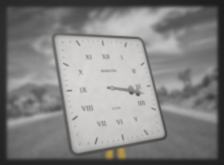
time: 3:17
